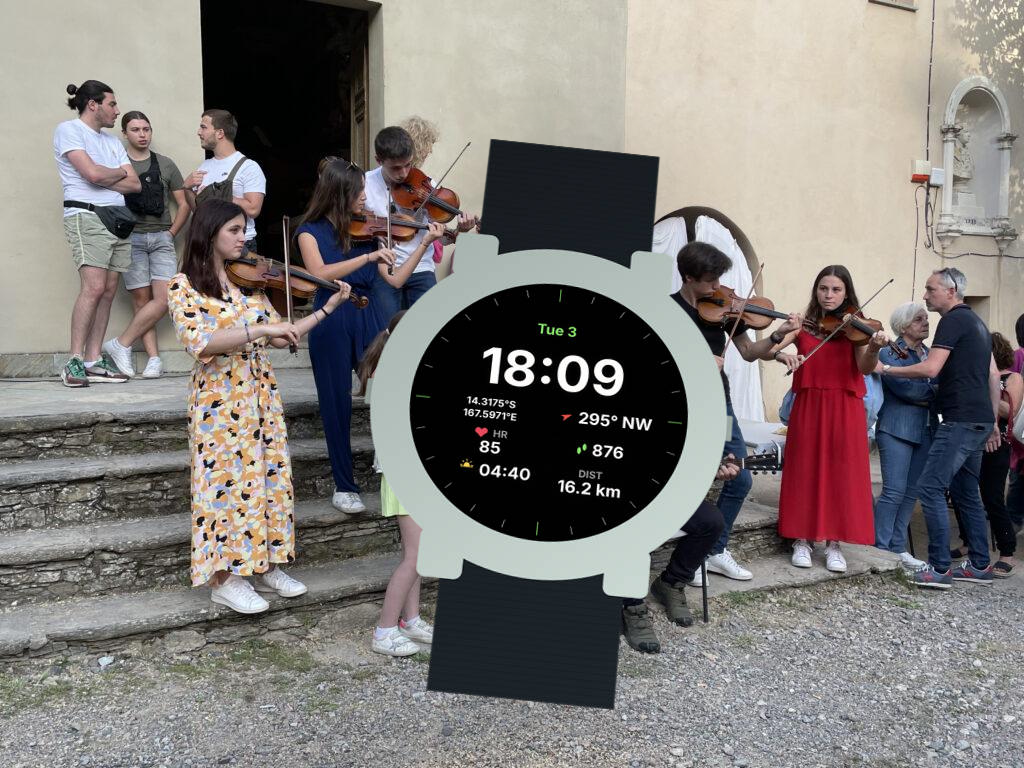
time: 18:09
